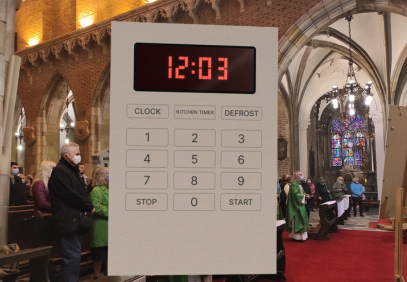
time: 12:03
